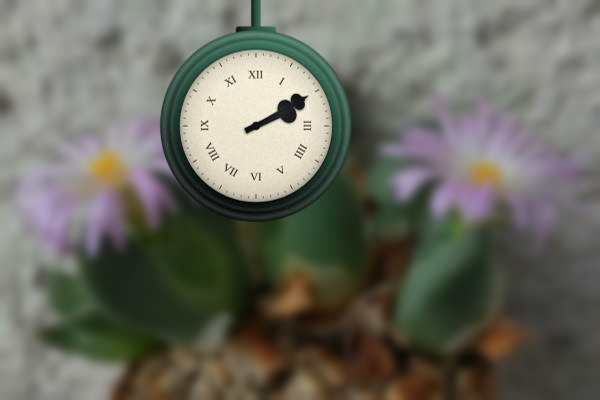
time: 2:10
